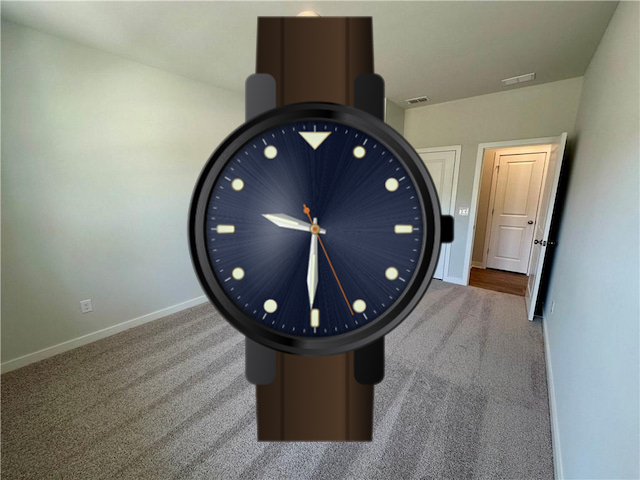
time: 9:30:26
